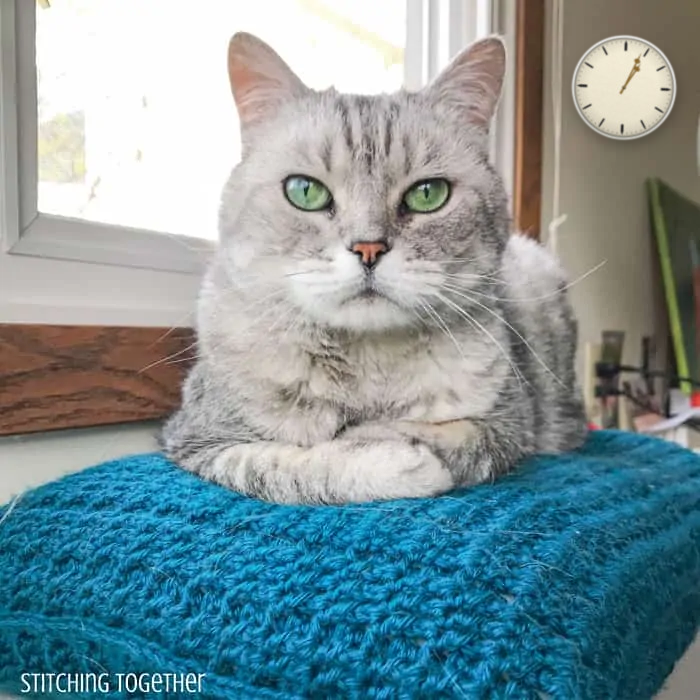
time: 1:04
